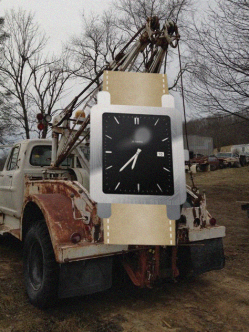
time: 6:37
